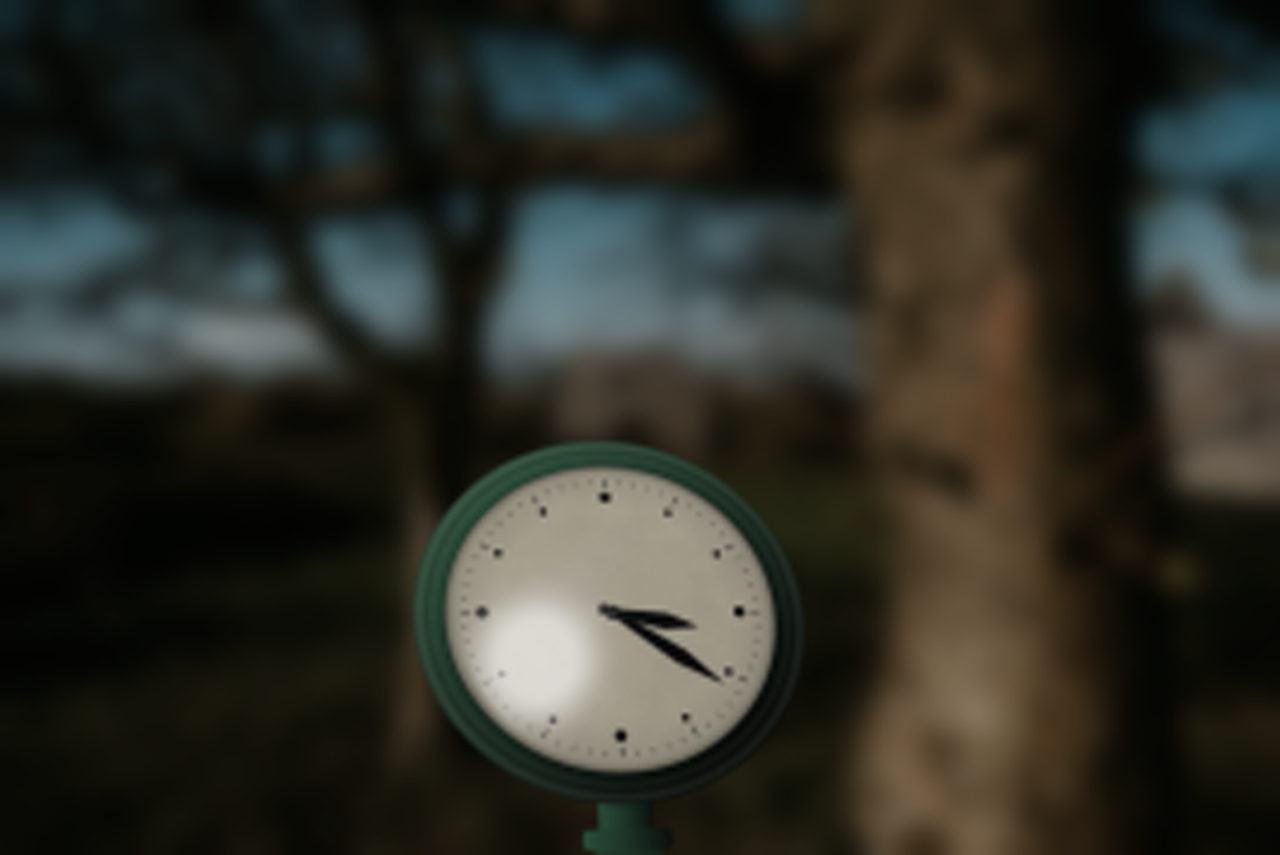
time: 3:21
